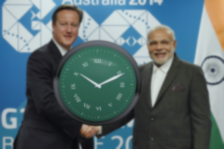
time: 10:11
